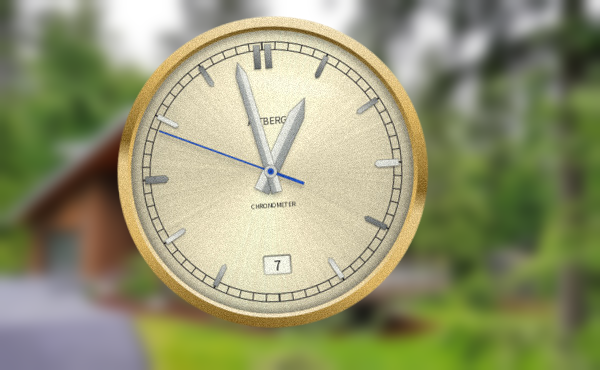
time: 12:57:49
